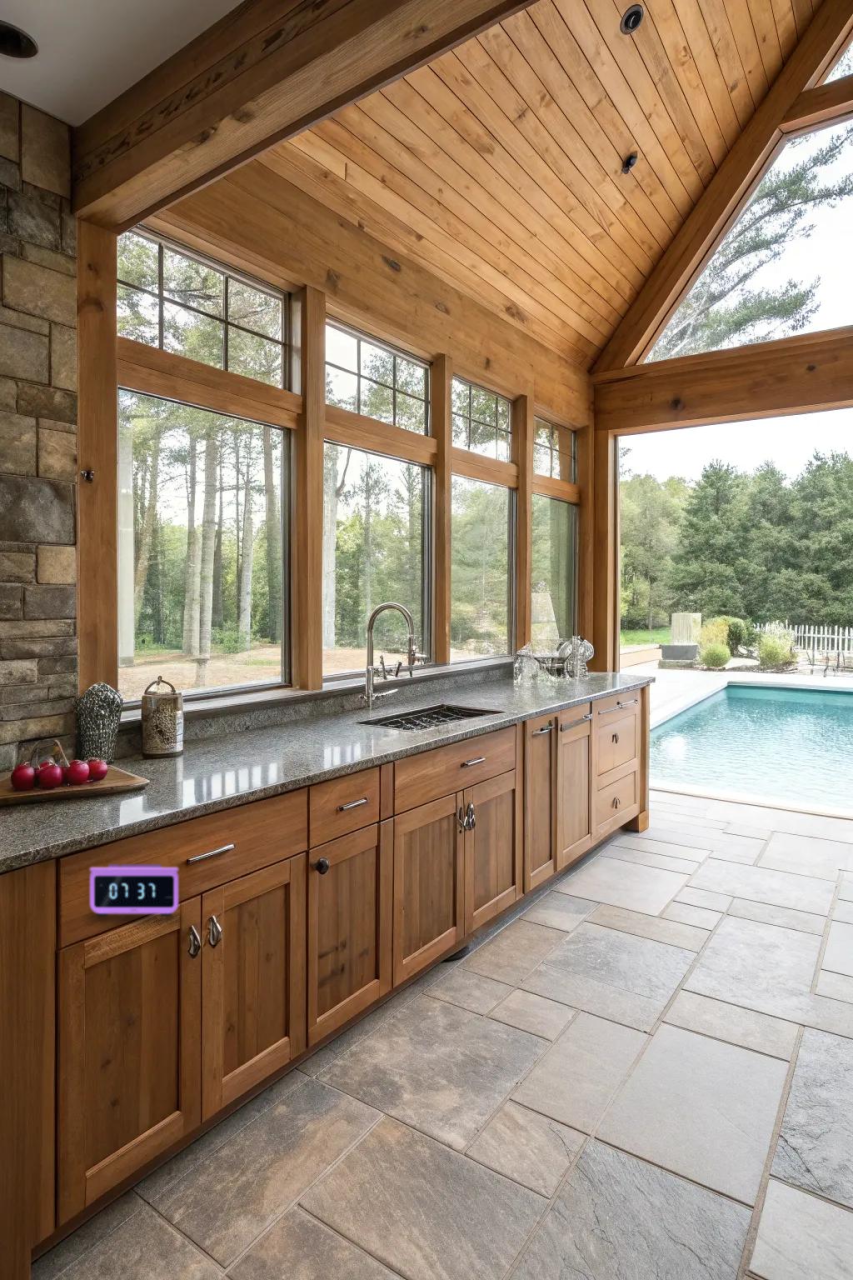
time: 7:37
